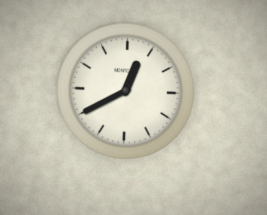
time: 12:40
